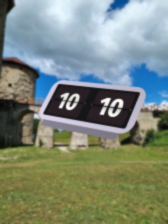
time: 10:10
